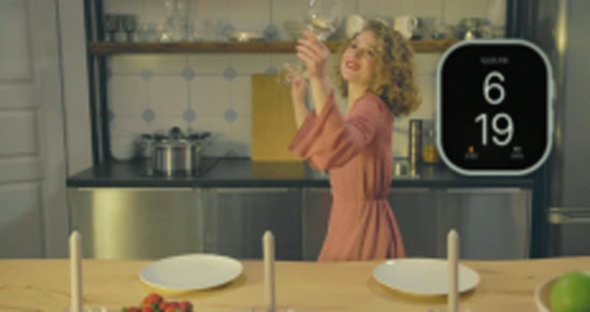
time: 6:19
